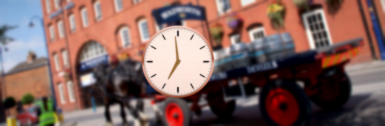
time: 6:59
